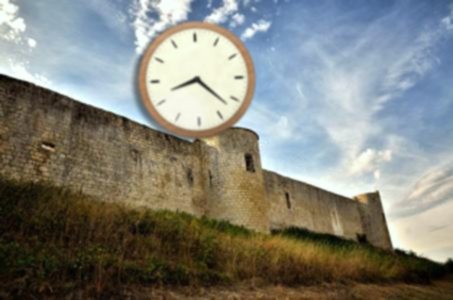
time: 8:22
